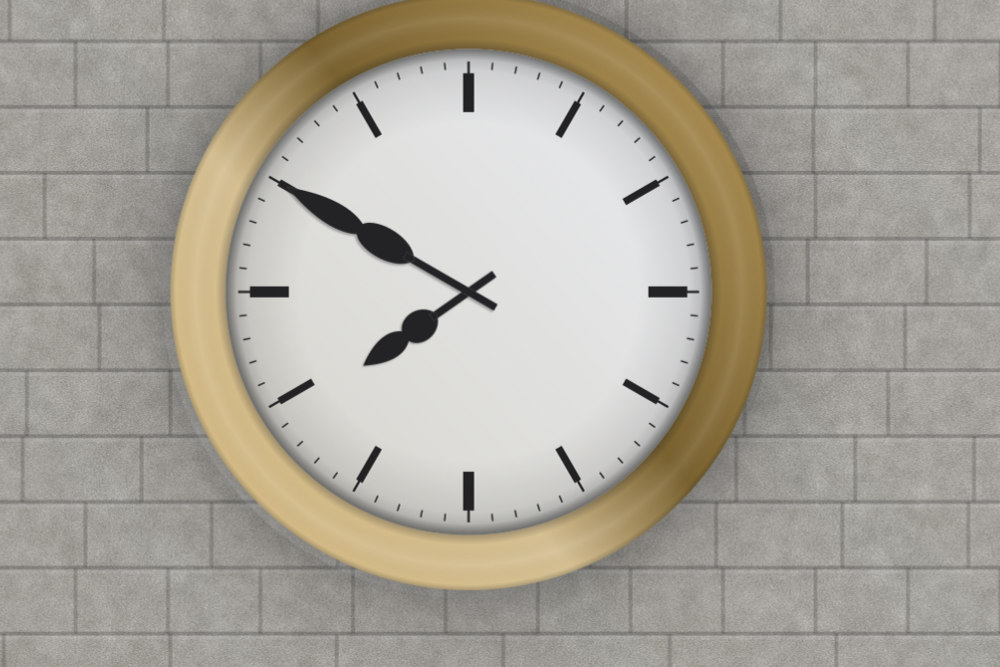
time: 7:50
